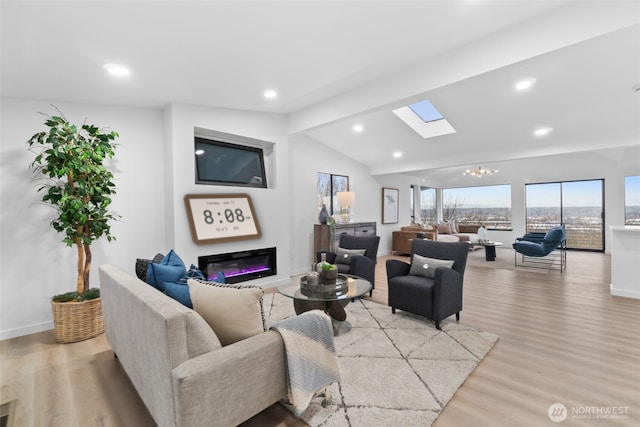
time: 8:08
